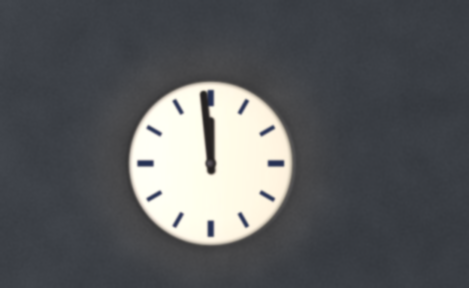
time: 11:59
